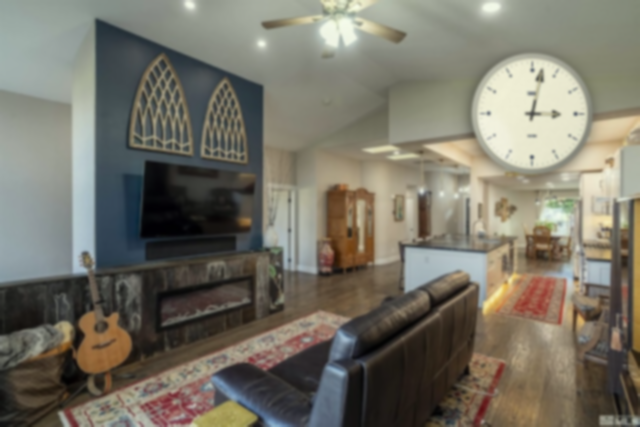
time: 3:02
